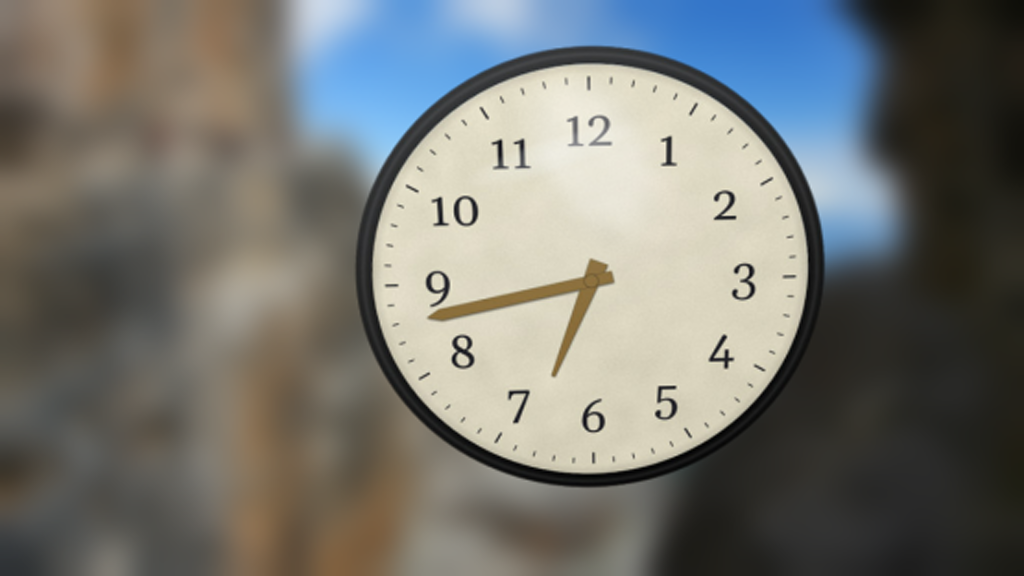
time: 6:43
